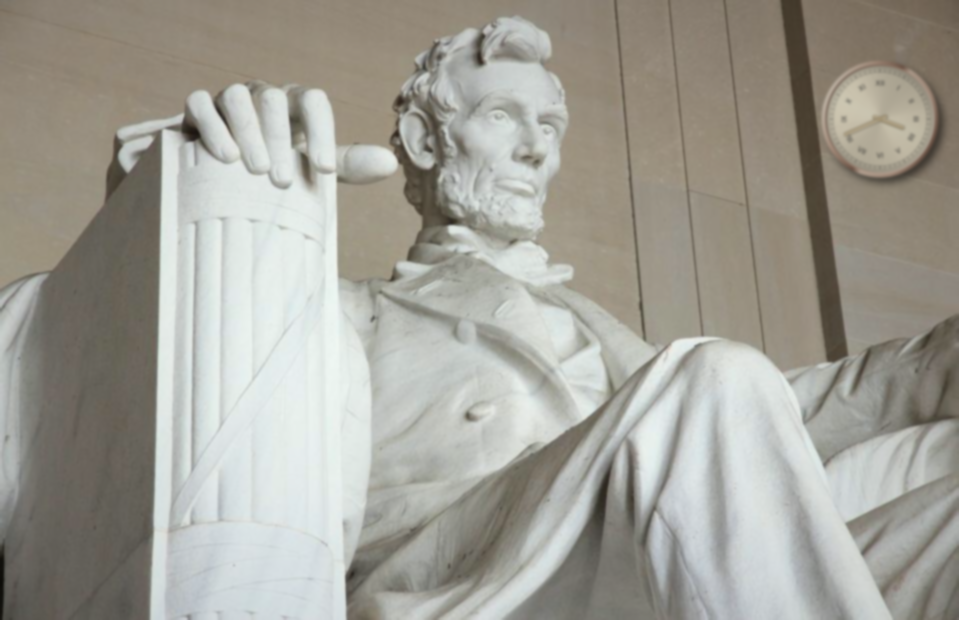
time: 3:41
